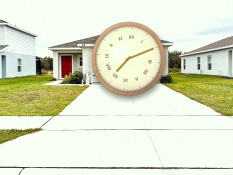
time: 7:10
